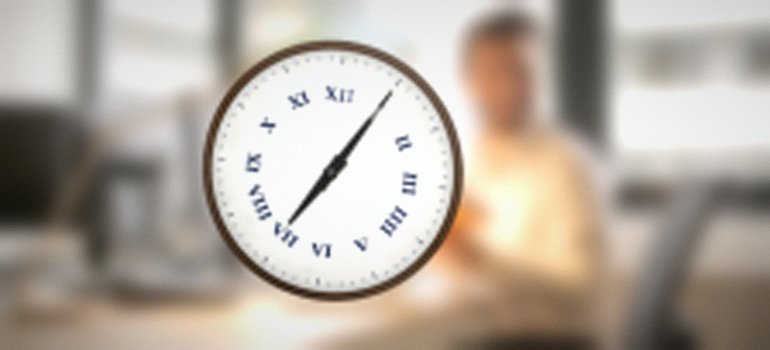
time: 7:05
